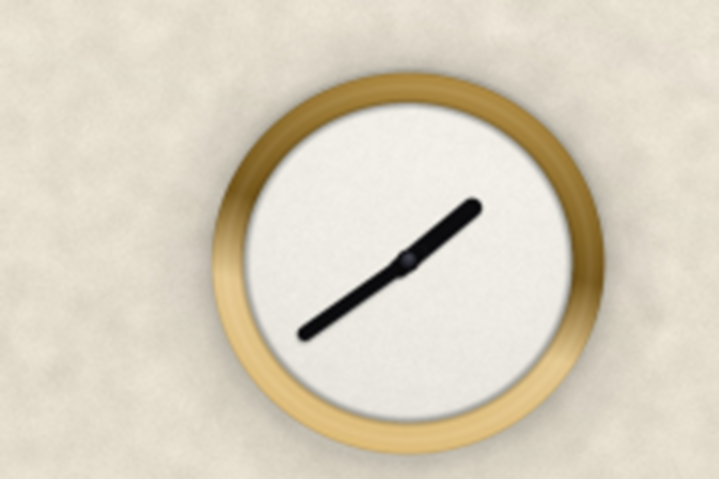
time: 1:39
